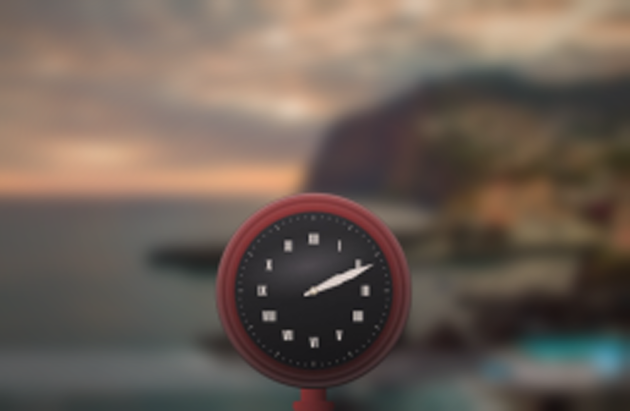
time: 2:11
